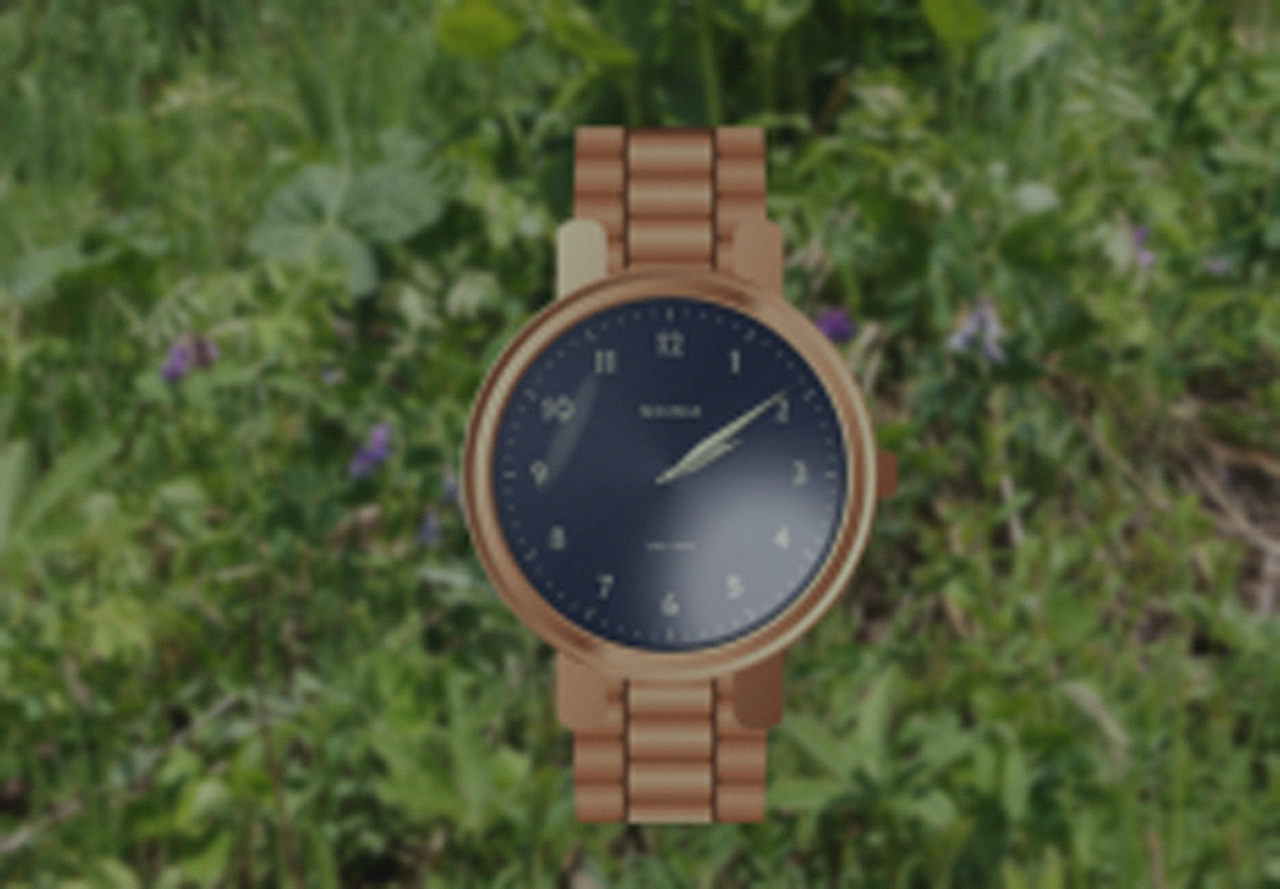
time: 2:09
